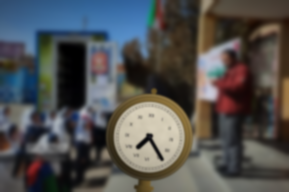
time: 7:24
